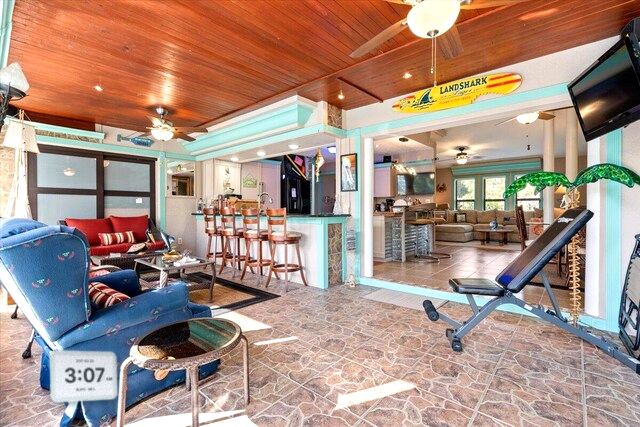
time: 3:07
